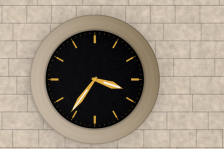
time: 3:36
